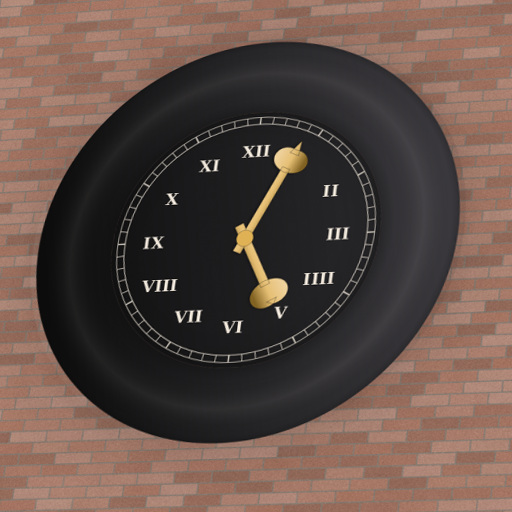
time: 5:04
